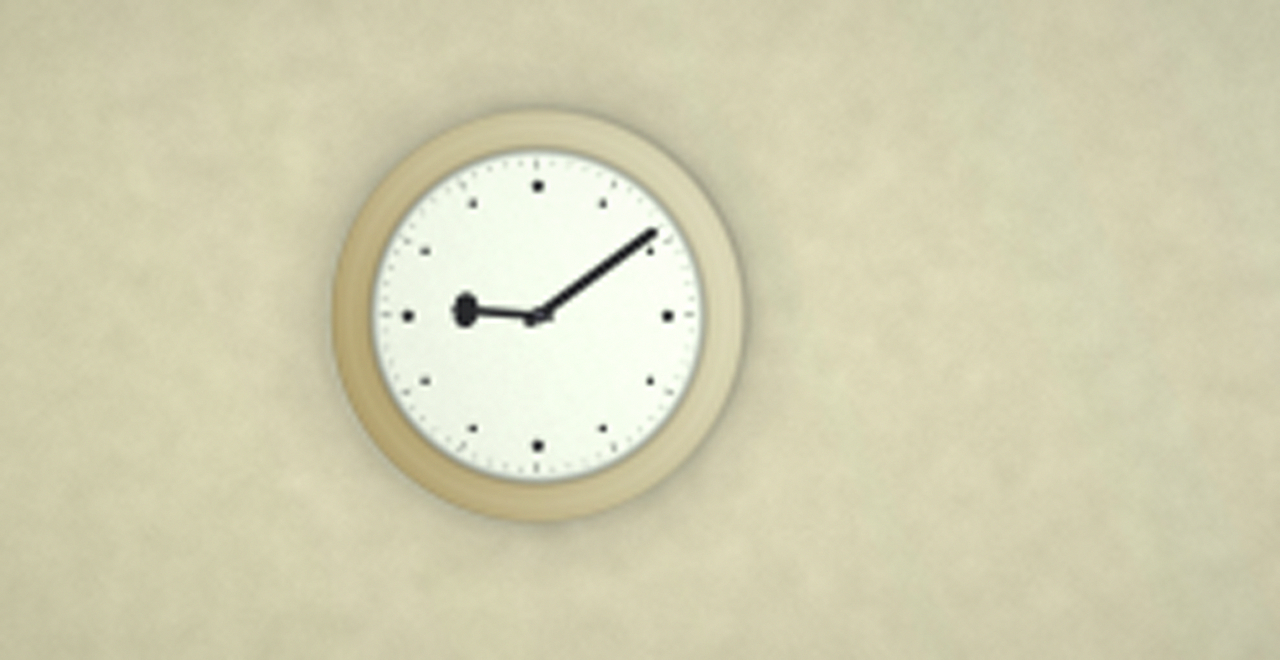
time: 9:09
